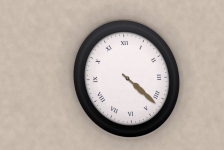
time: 4:22
